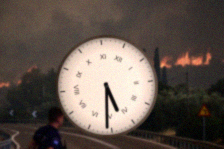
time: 4:26
